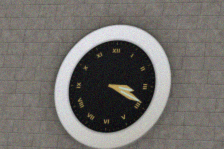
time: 3:19
